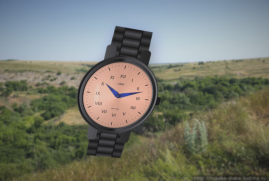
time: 10:12
